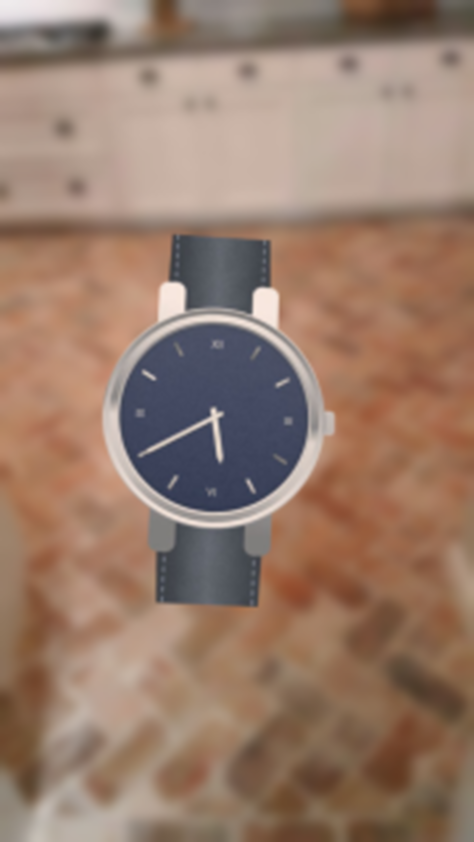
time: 5:40
